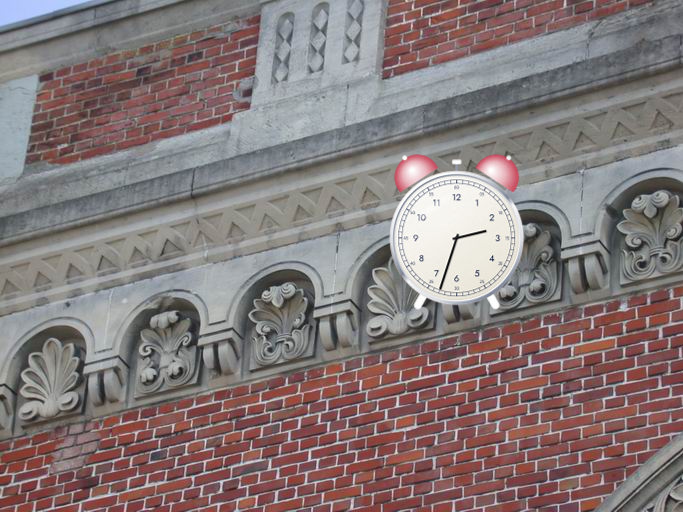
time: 2:33
